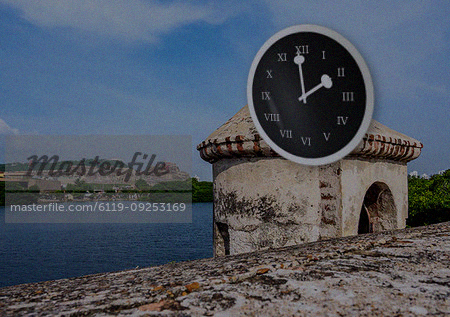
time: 1:59
